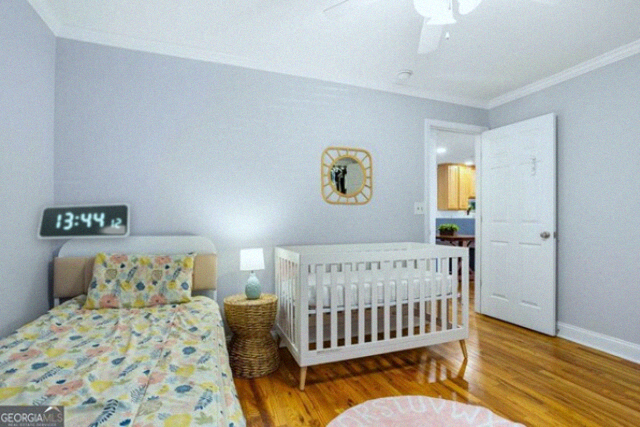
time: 13:44
